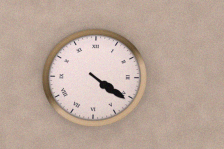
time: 4:21
